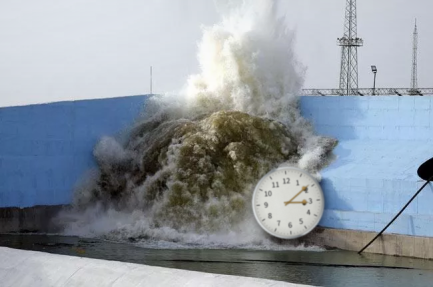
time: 3:09
